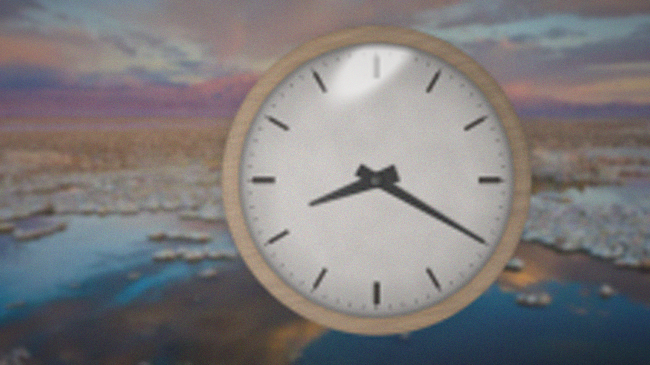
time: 8:20
